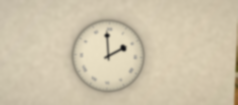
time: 1:59
